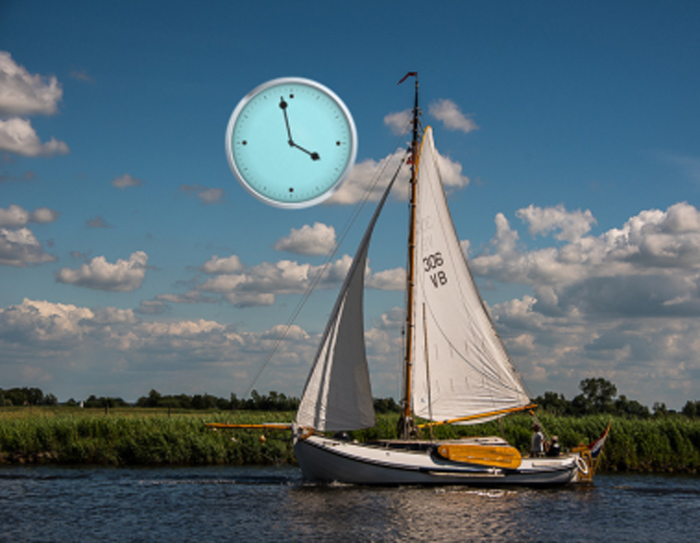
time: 3:58
